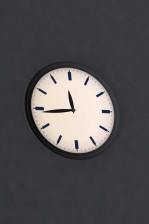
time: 11:44
